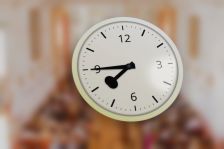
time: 7:45
